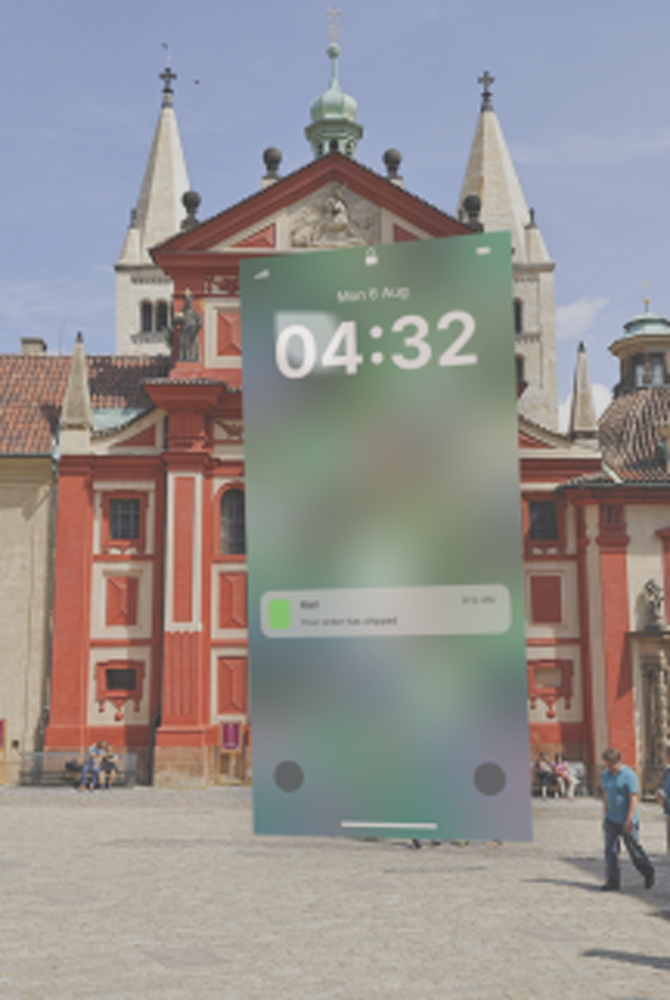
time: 4:32
